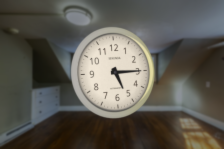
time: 5:15
